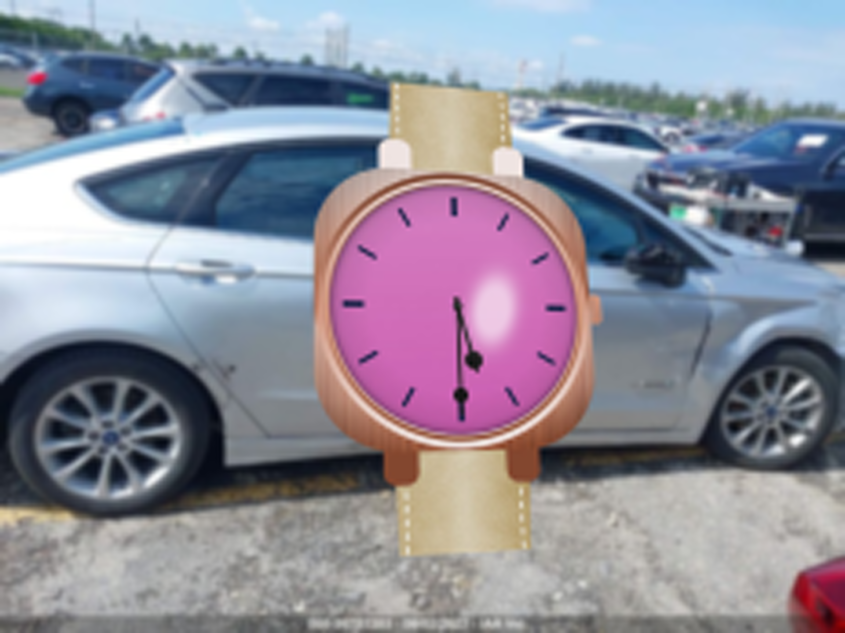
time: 5:30
